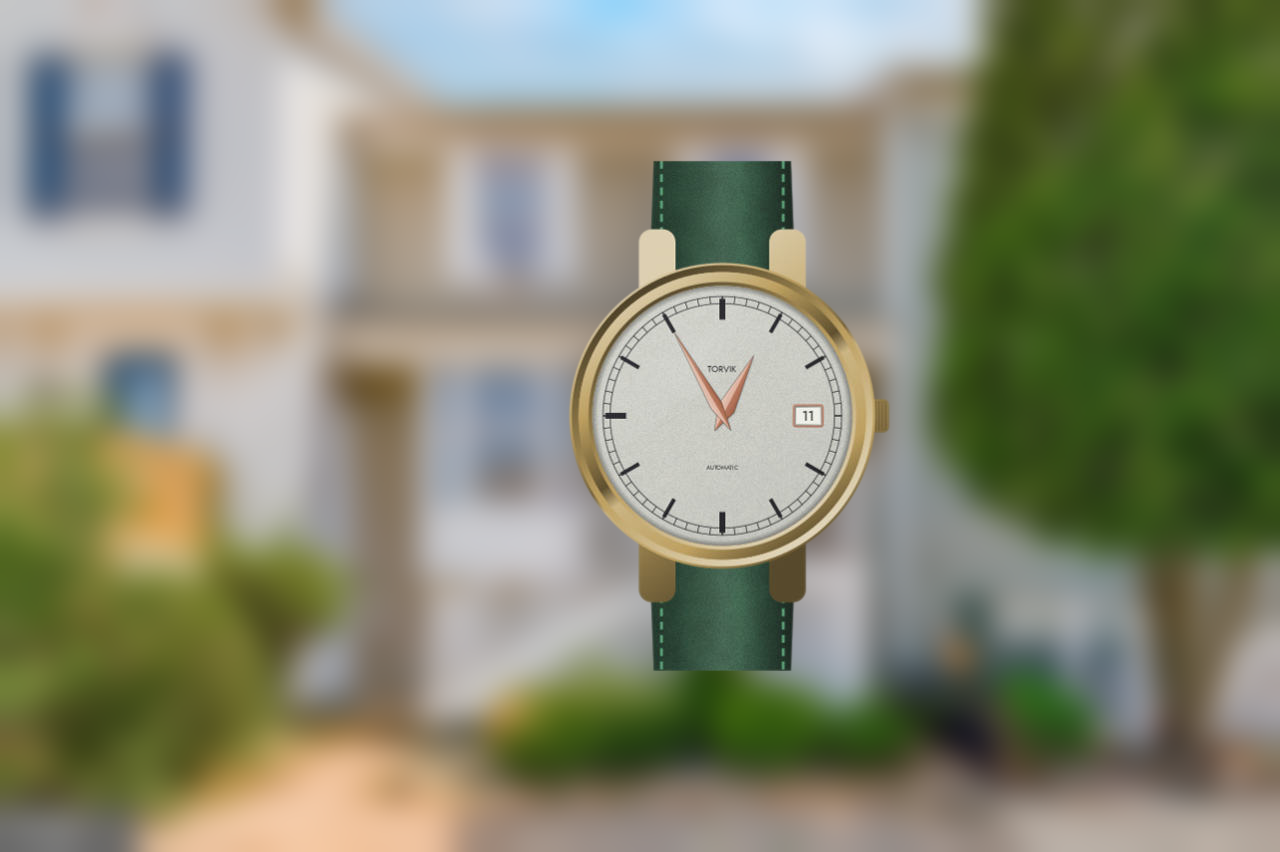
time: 12:55
